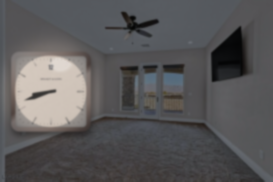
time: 8:42
